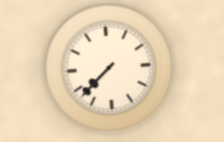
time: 7:38
